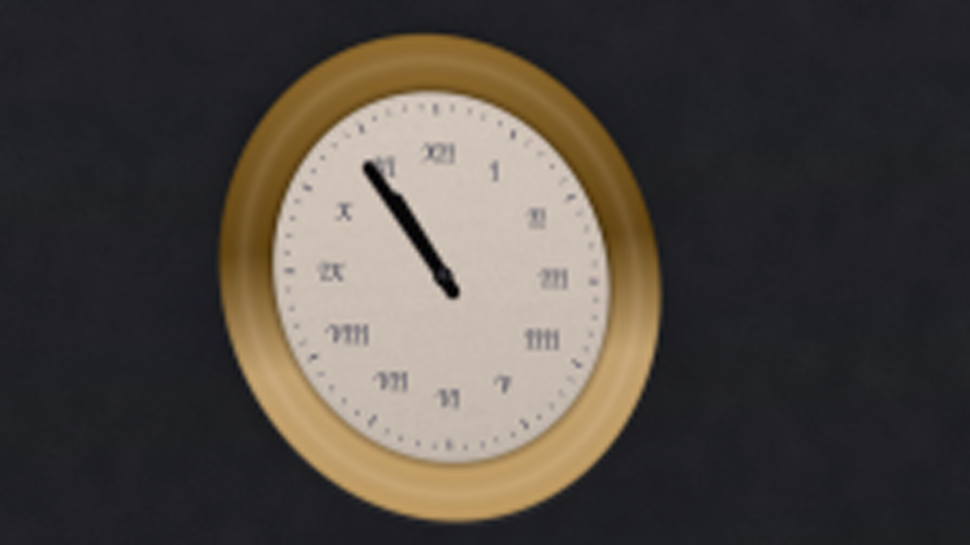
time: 10:54
